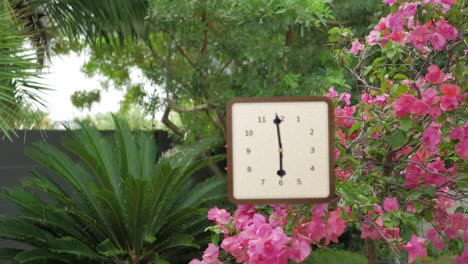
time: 5:59
